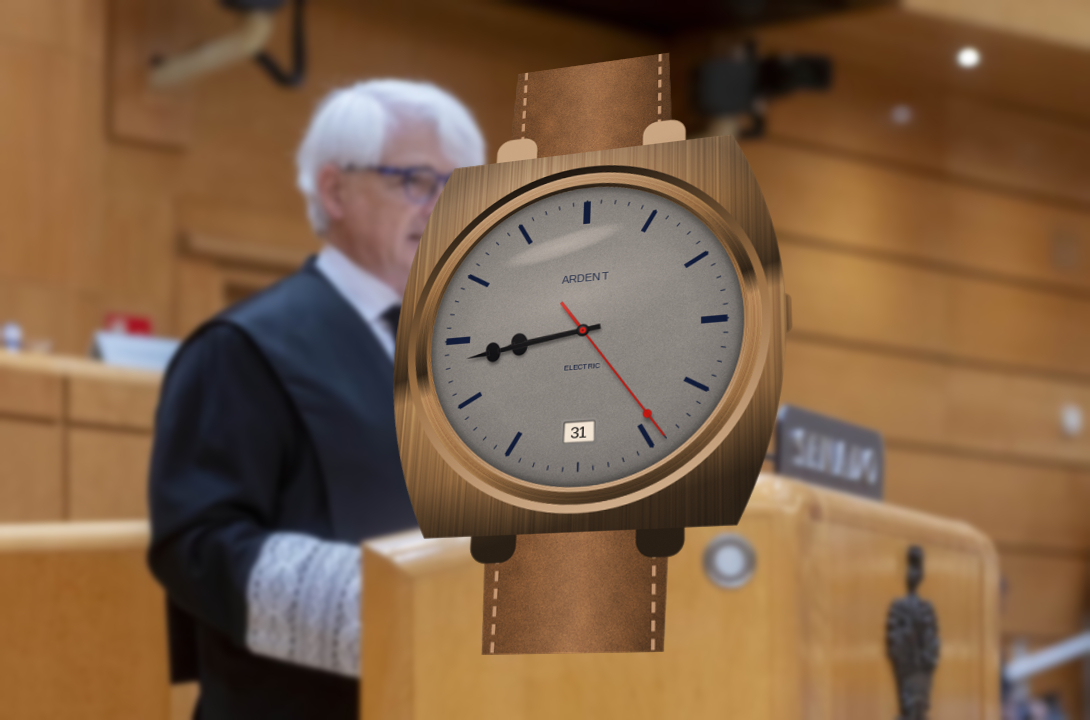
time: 8:43:24
